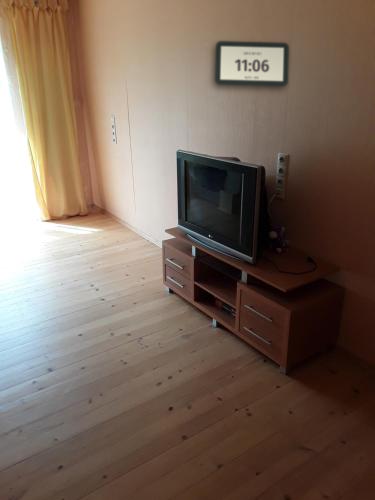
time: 11:06
